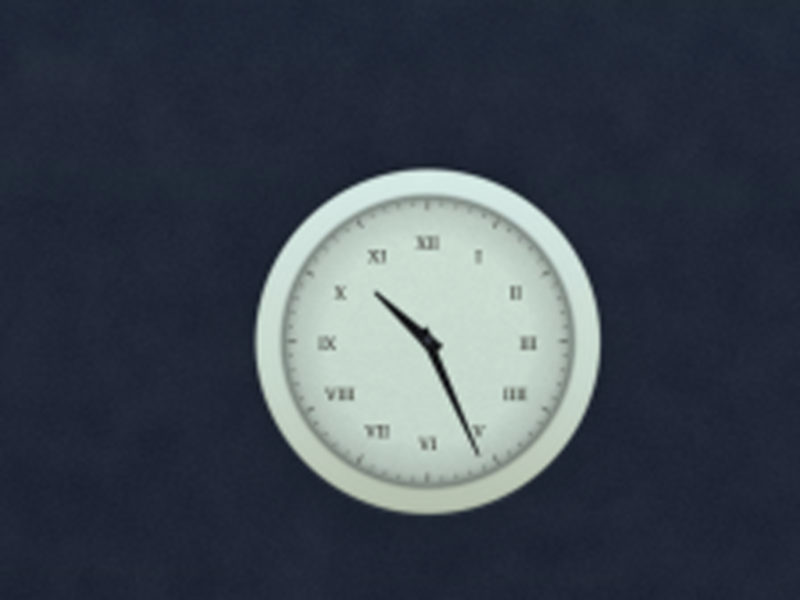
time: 10:26
